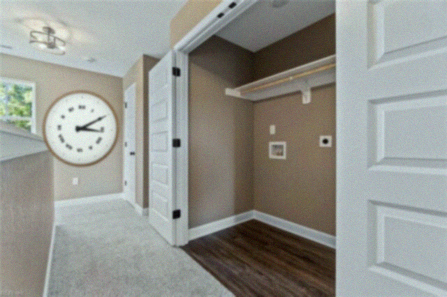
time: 3:10
